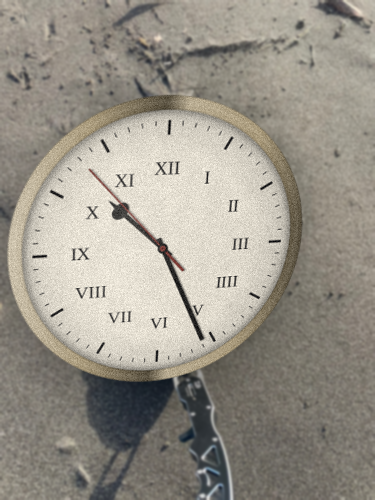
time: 10:25:53
